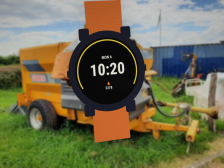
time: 10:20
